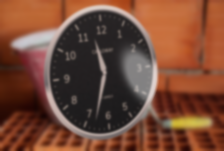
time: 11:33
